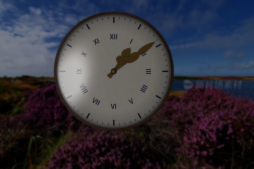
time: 1:09
